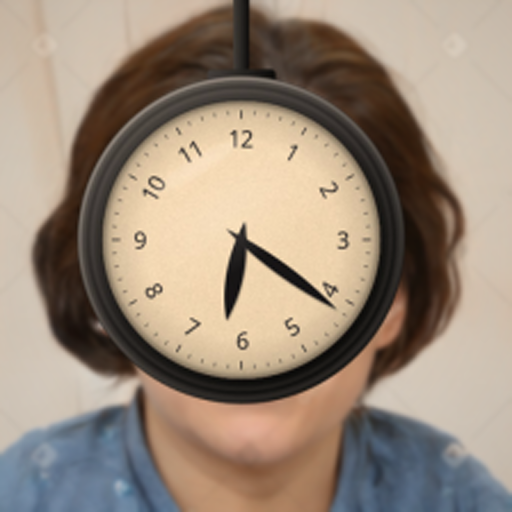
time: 6:21
